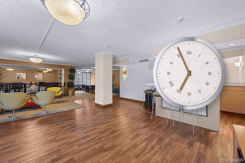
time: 6:56
